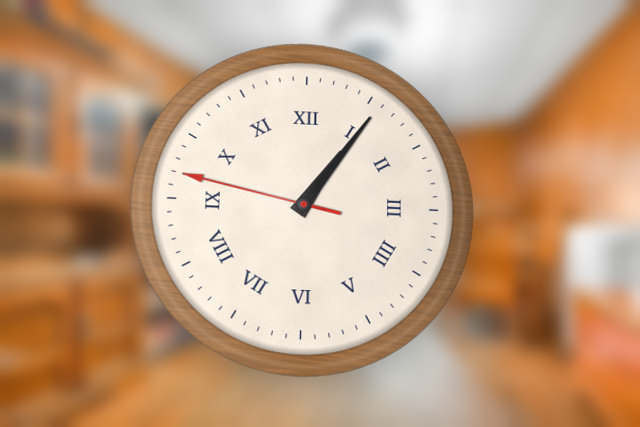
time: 1:05:47
